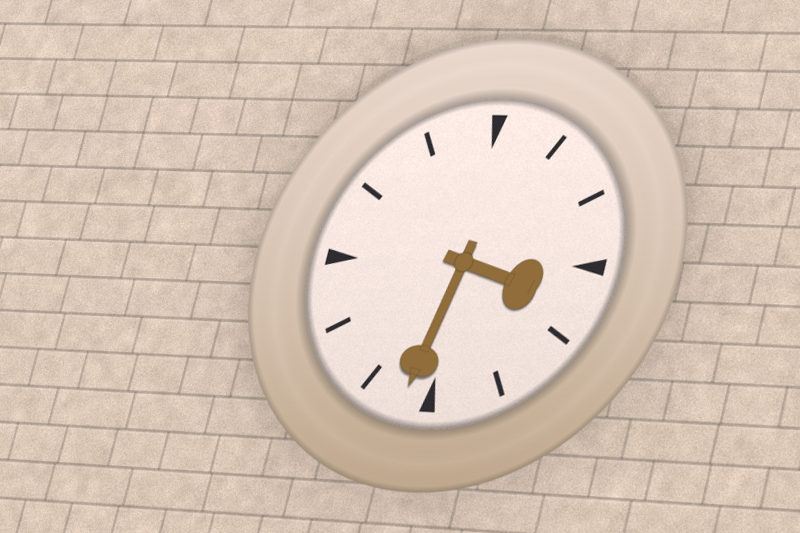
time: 3:32
